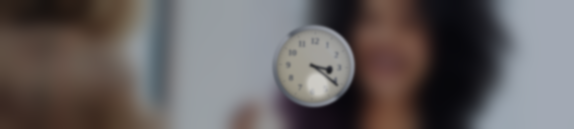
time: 3:21
